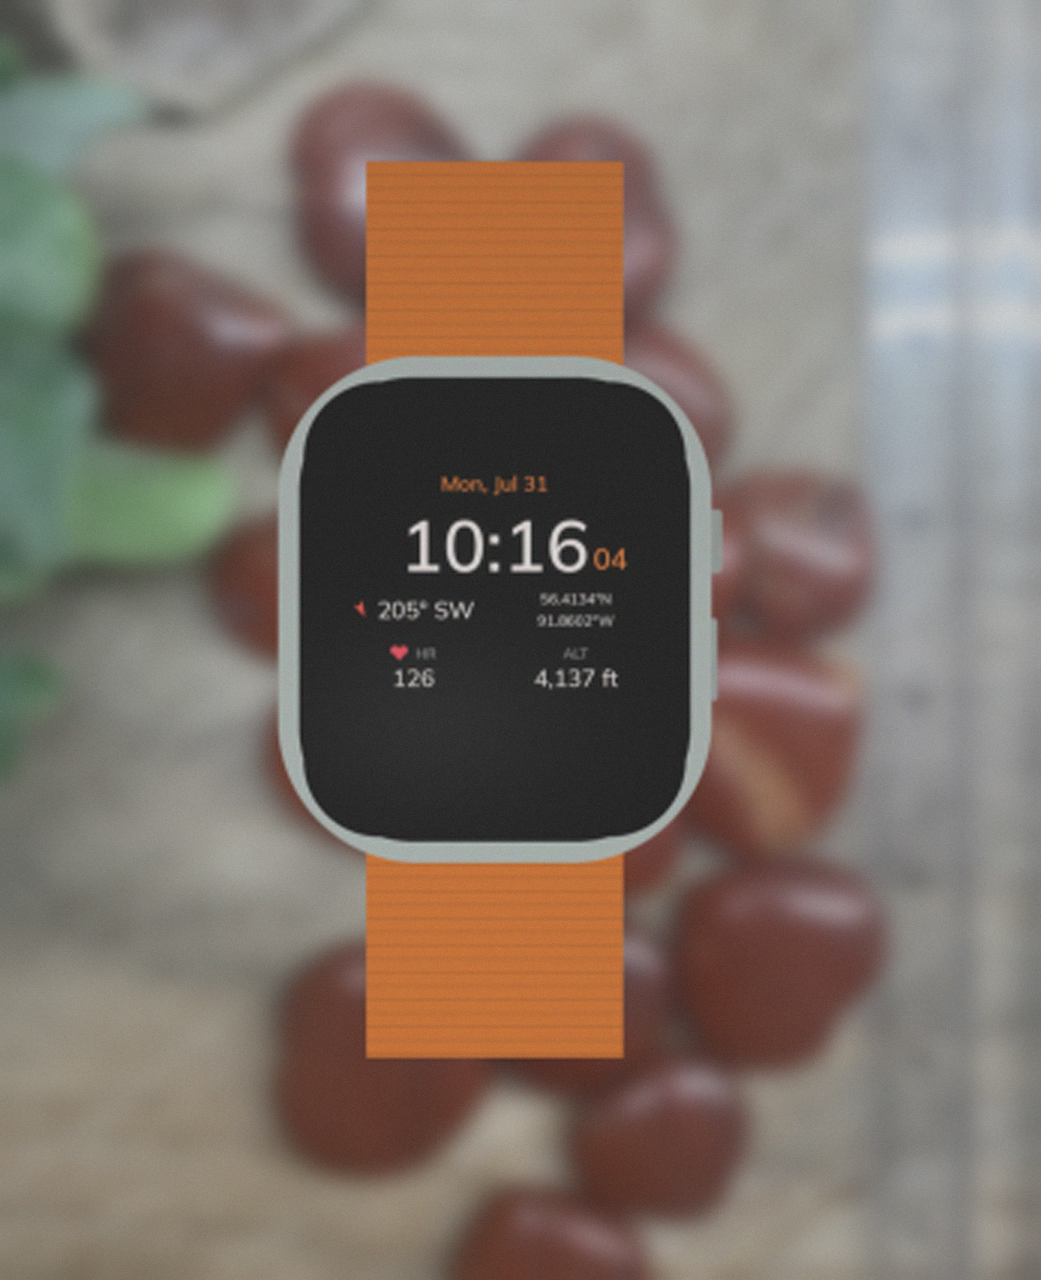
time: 10:16:04
